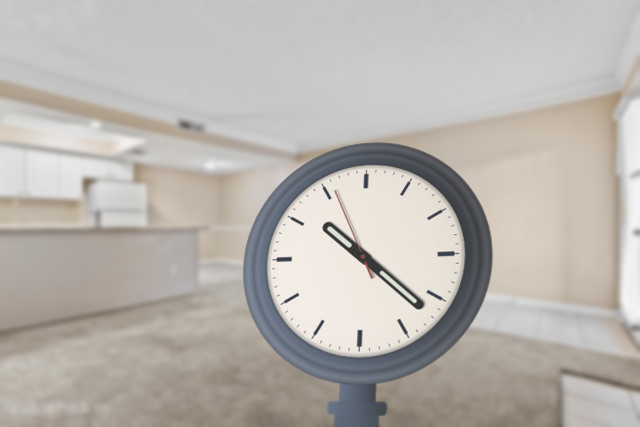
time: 10:21:56
